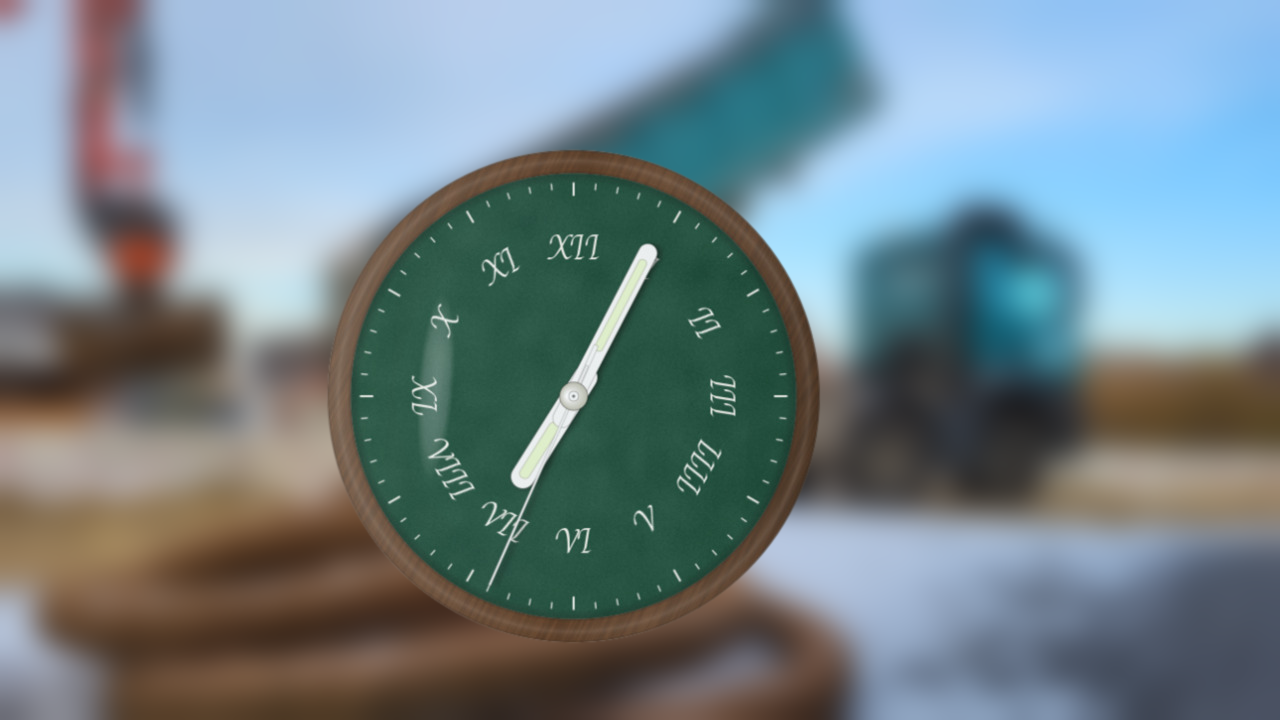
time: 7:04:34
